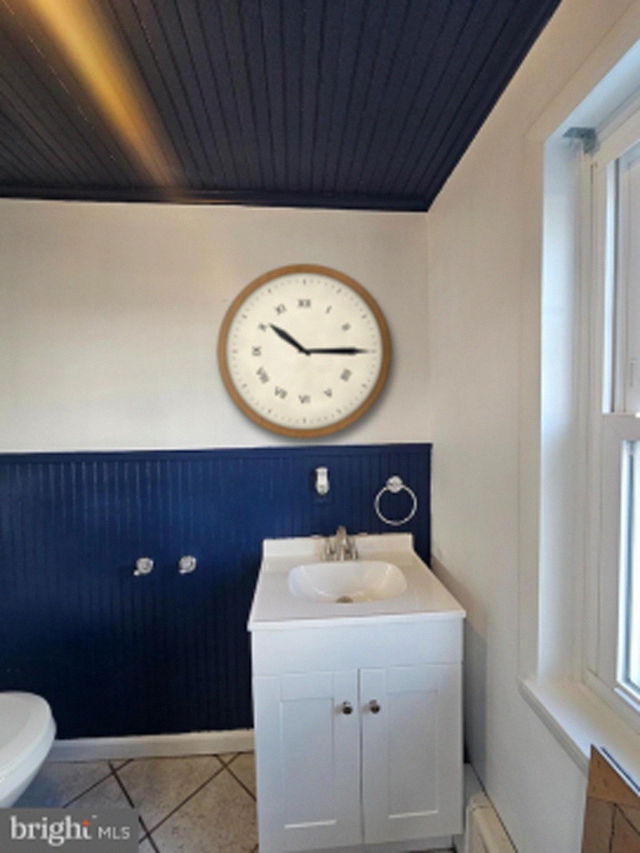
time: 10:15
